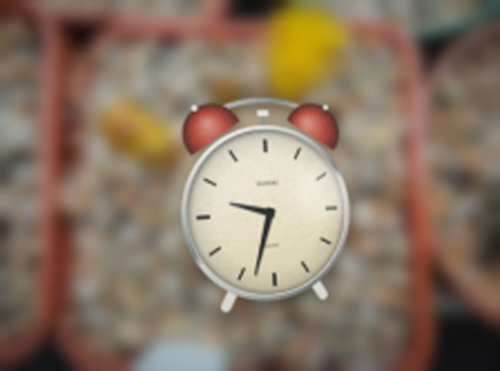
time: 9:33
